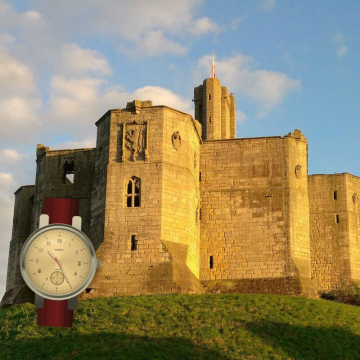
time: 10:25
